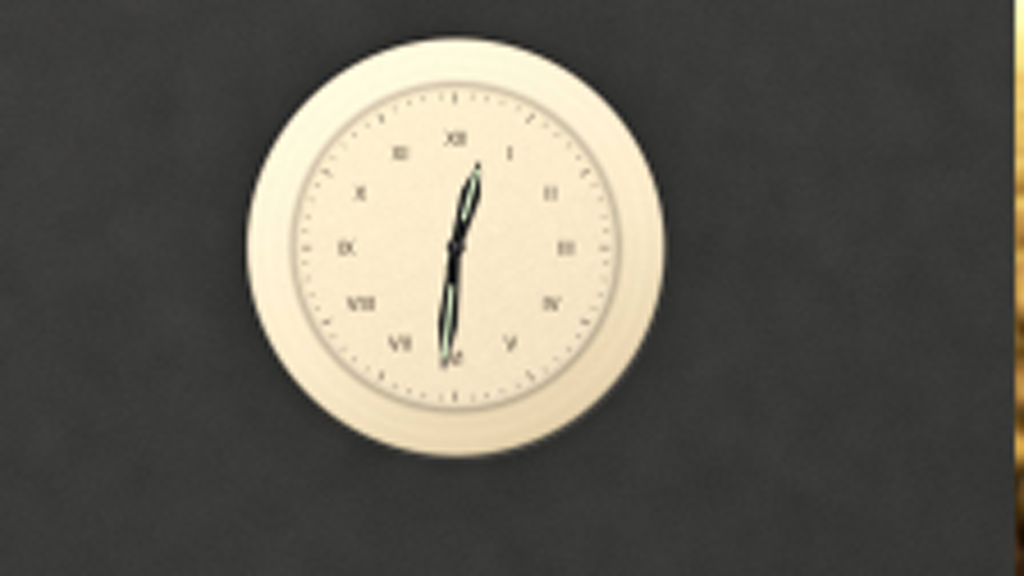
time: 12:31
